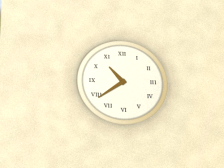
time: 10:39
